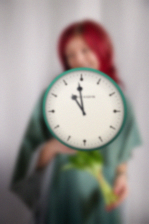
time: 10:59
